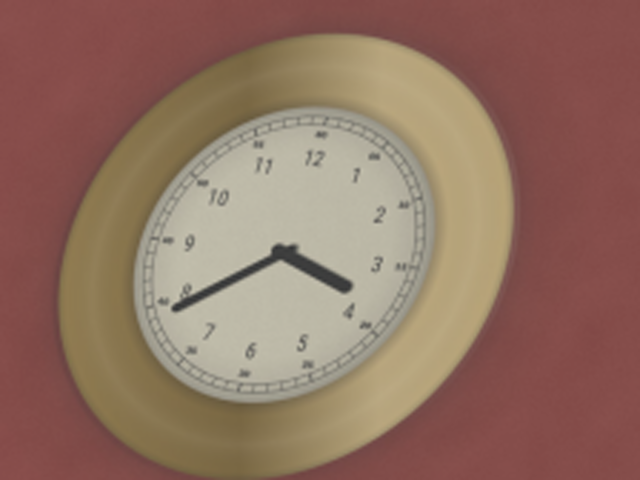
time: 3:39
